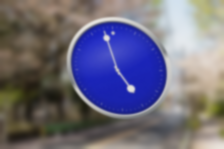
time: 4:58
